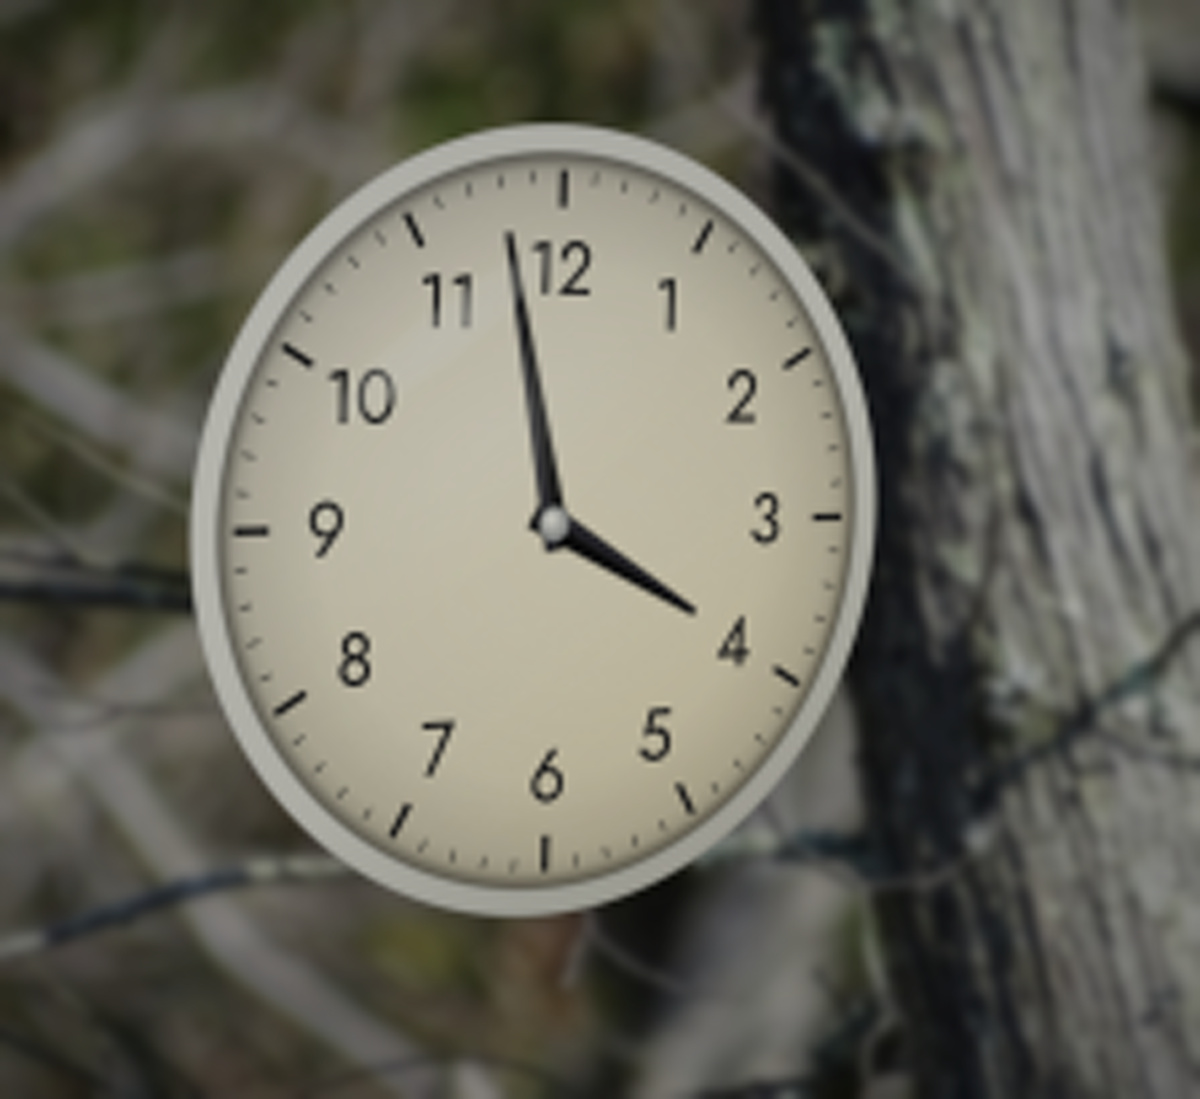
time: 3:58
